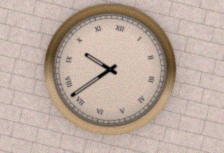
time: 9:37
